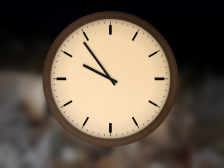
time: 9:54
